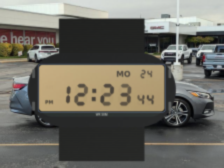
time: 12:23:44
